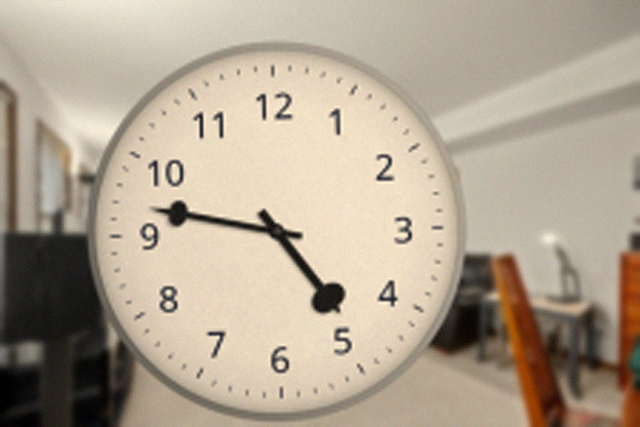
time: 4:47
